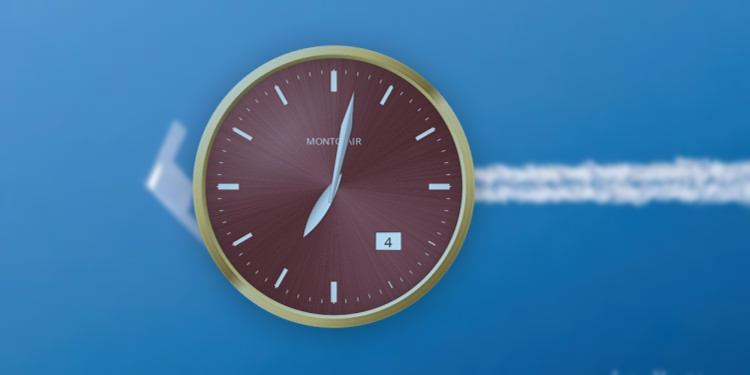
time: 7:02
